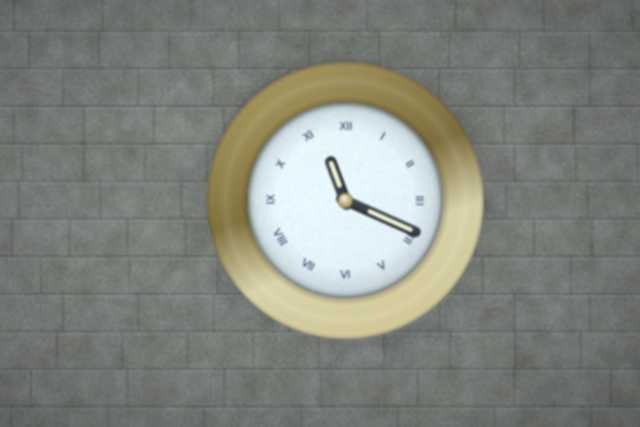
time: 11:19
